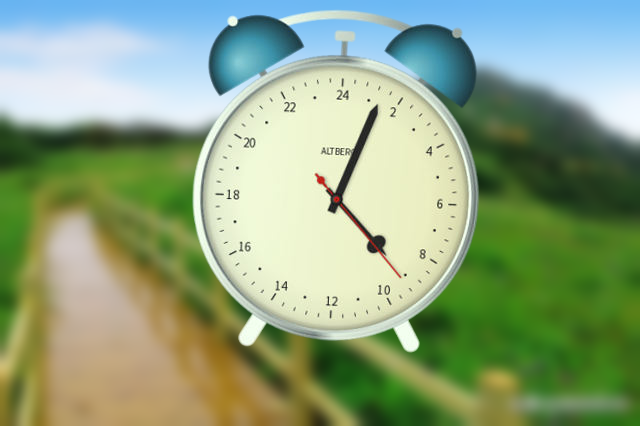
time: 9:03:23
